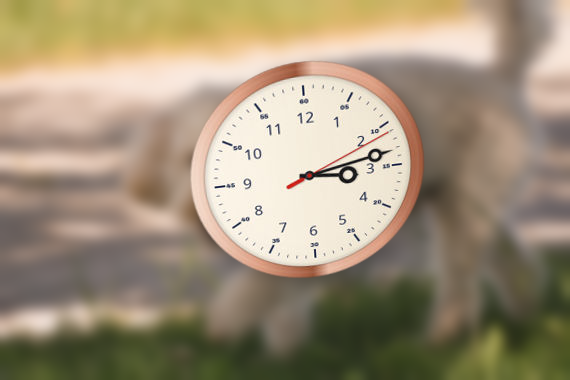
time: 3:13:11
